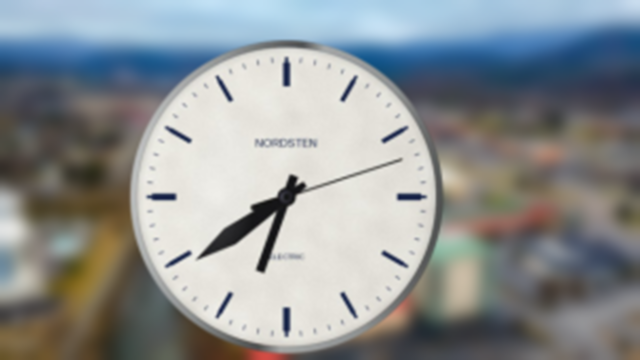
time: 6:39:12
